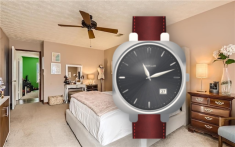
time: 11:12
